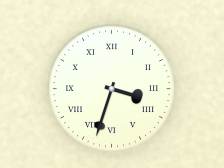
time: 3:33
